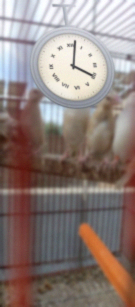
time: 4:02
